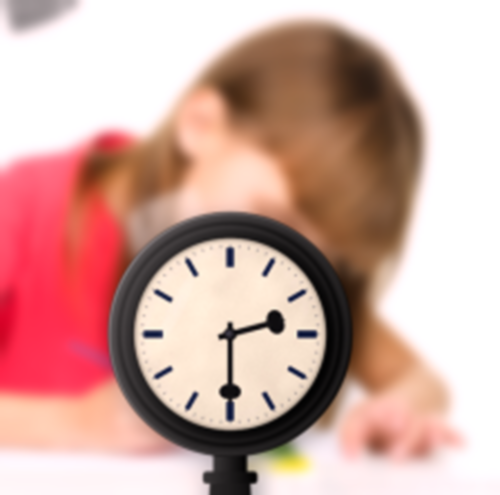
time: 2:30
